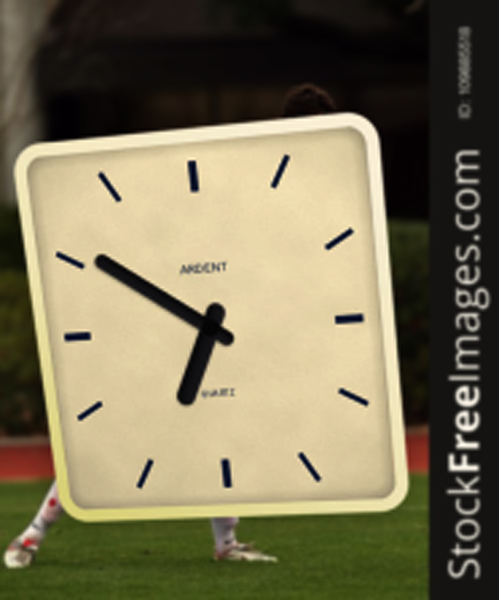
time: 6:51
